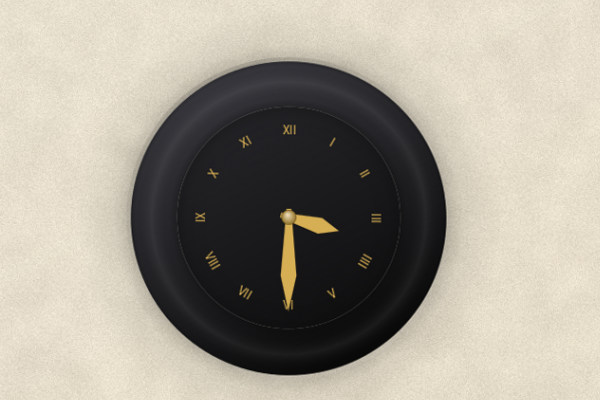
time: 3:30
